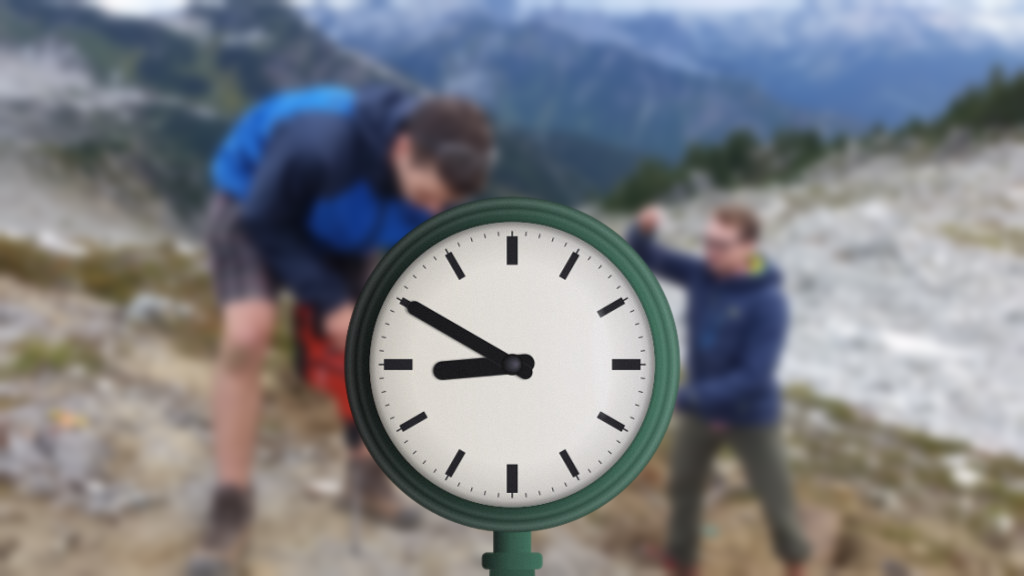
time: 8:50
